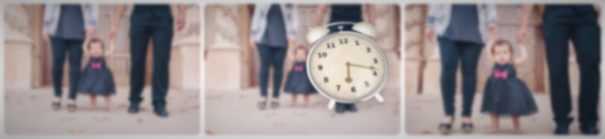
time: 6:18
